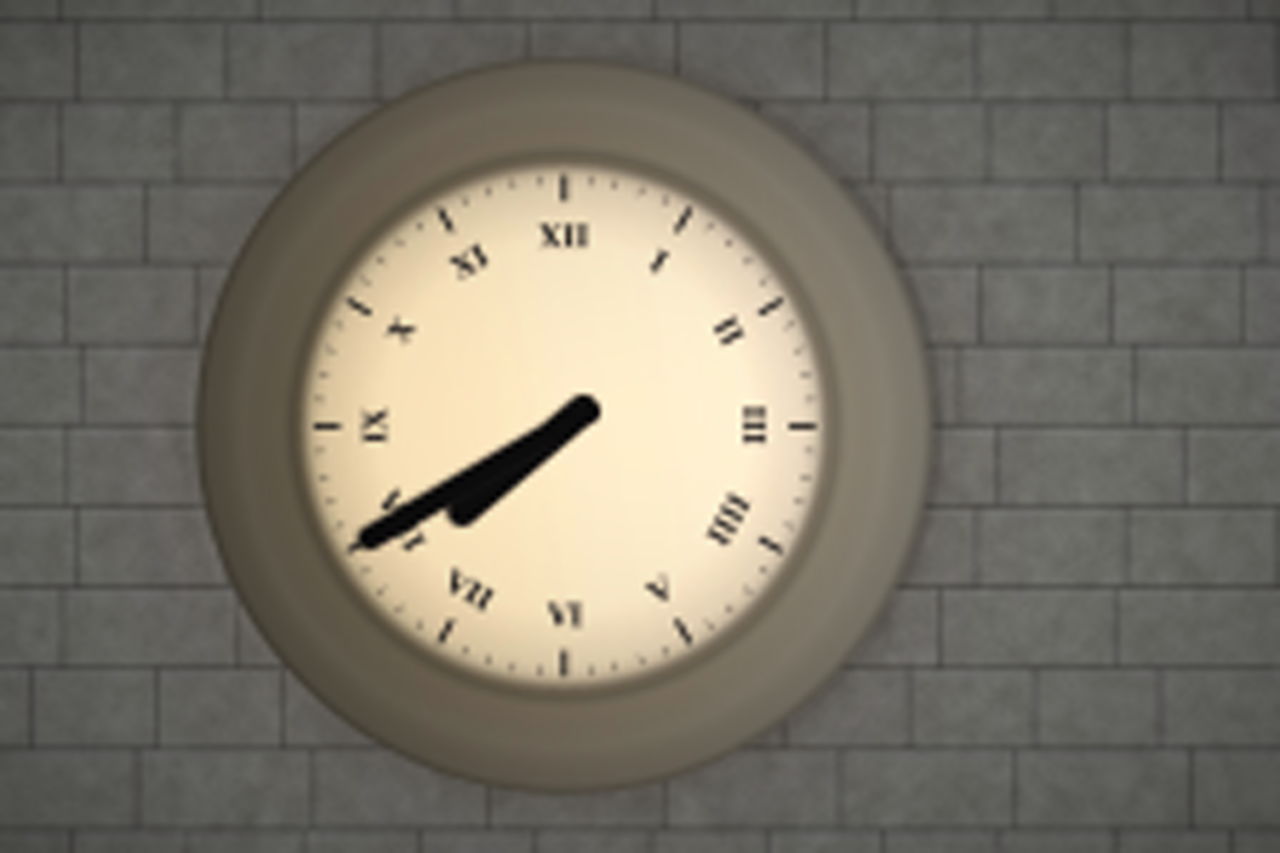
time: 7:40
